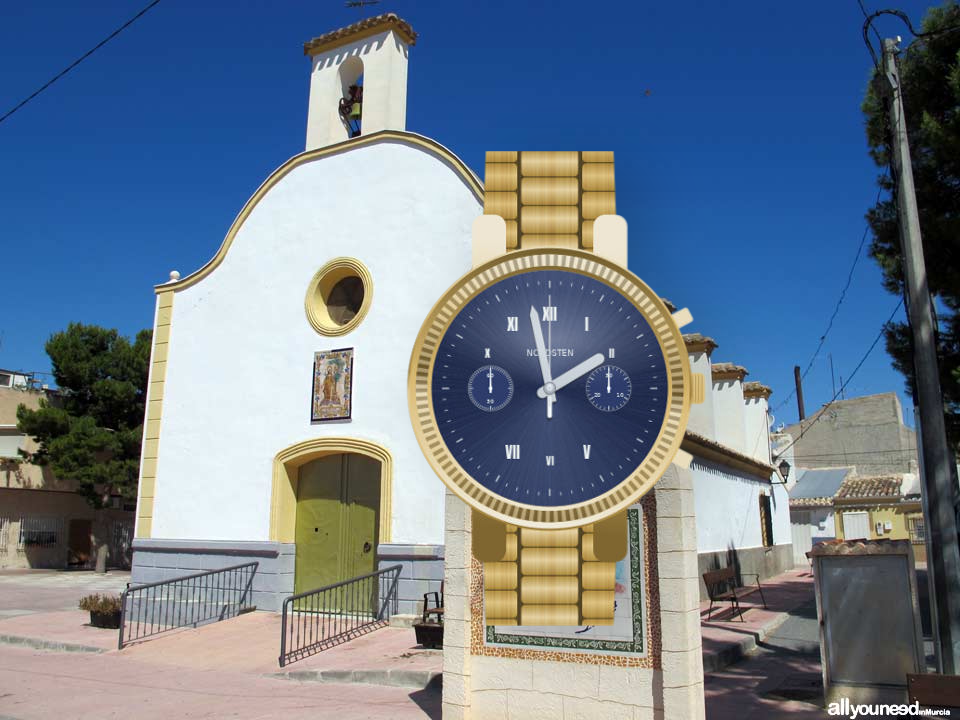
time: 1:58
